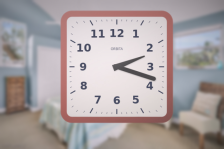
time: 2:18
